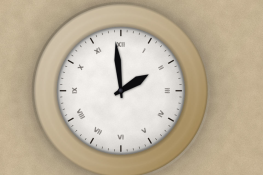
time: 1:59
